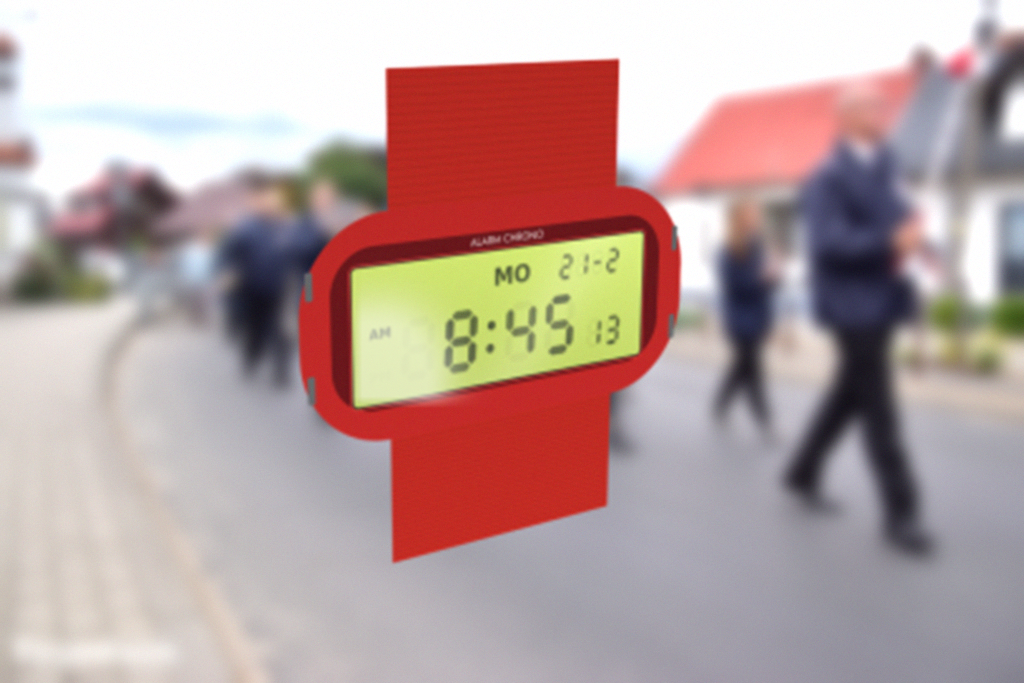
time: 8:45:13
